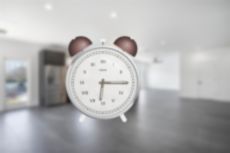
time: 6:15
